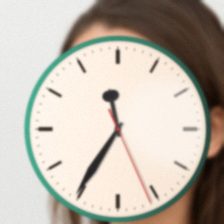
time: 11:35:26
